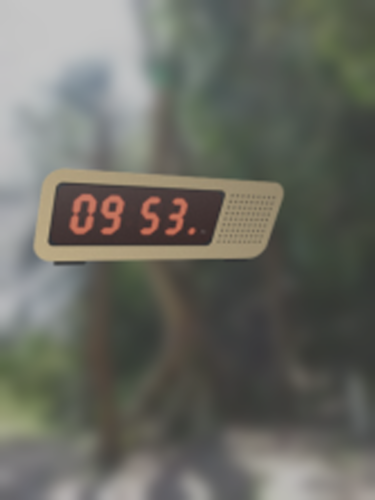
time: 9:53
